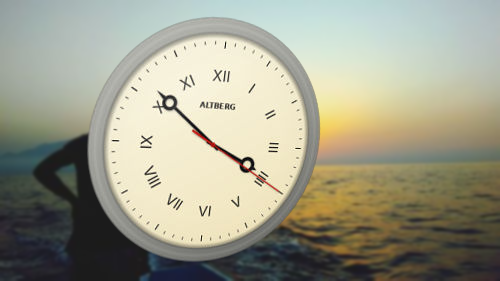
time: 3:51:20
